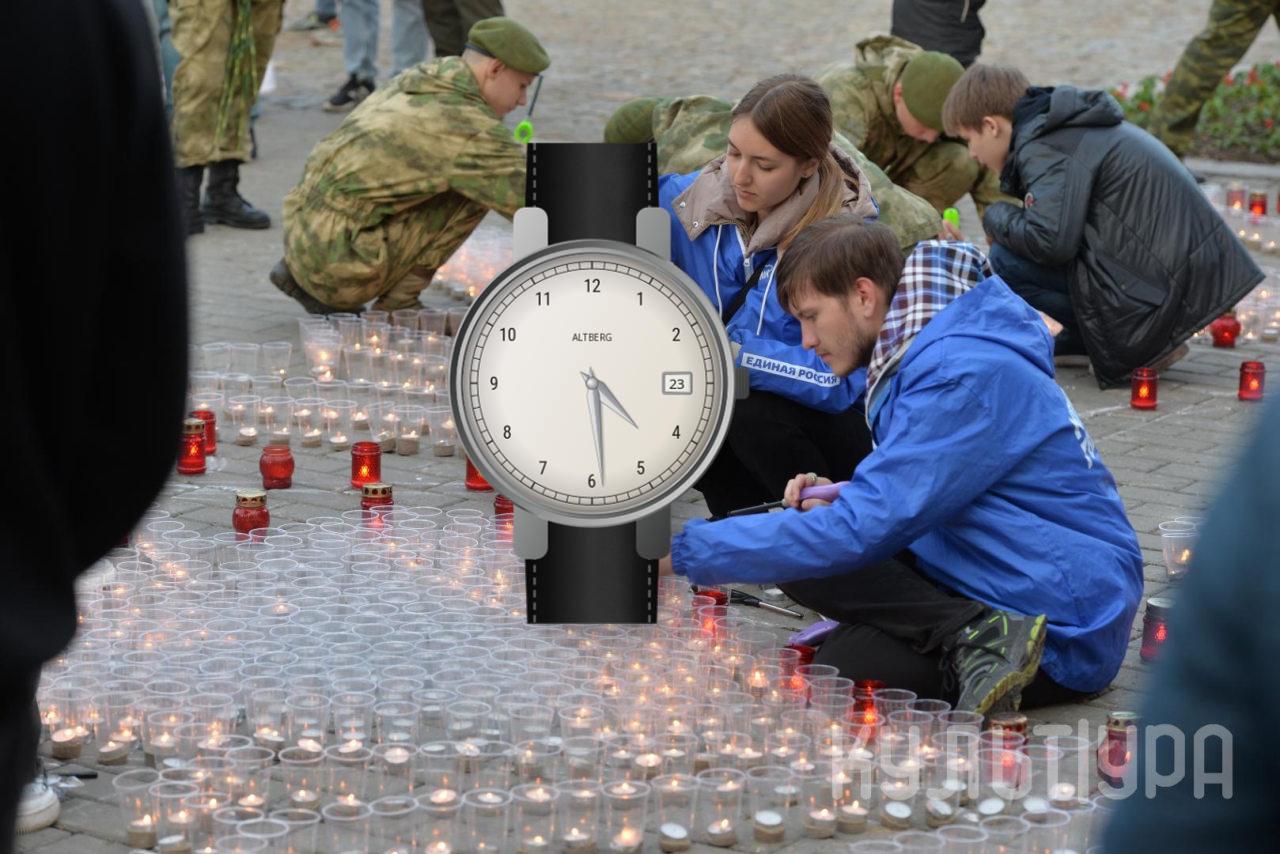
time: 4:29
